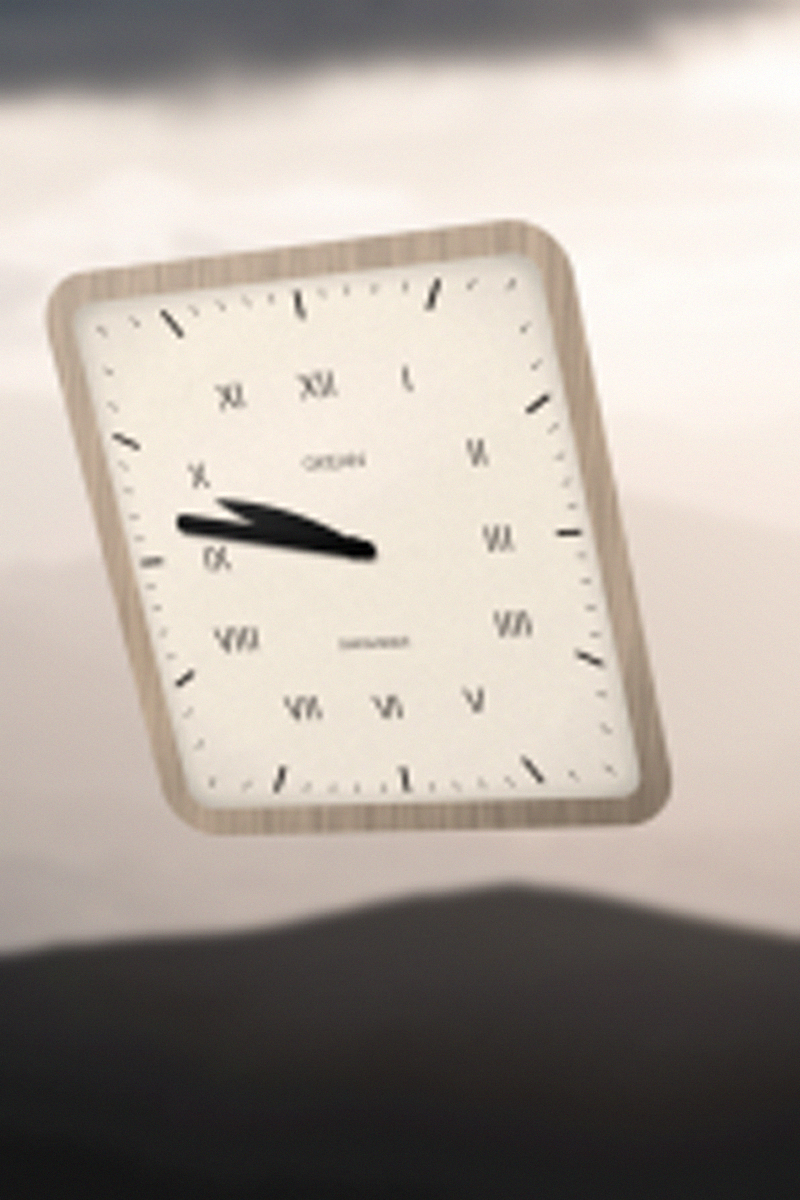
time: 9:47
